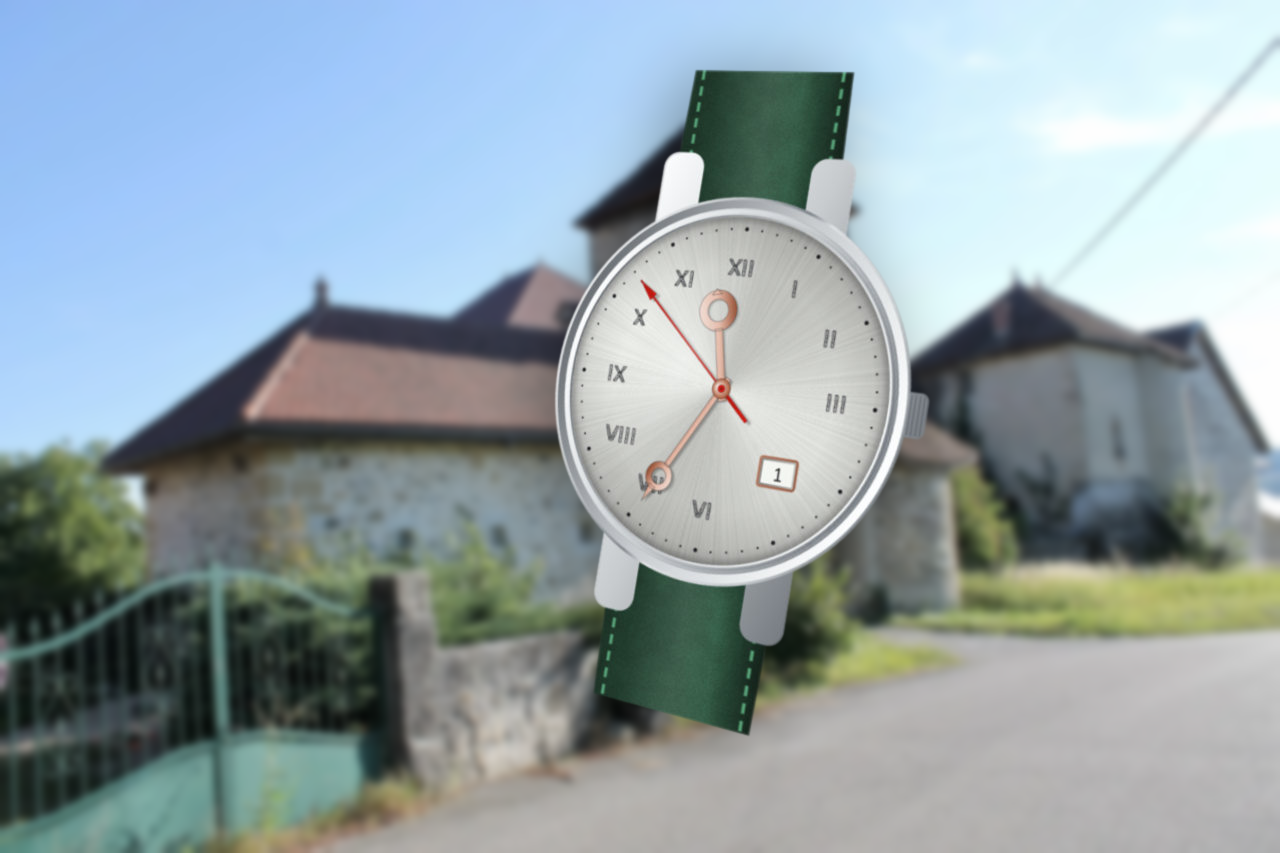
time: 11:34:52
